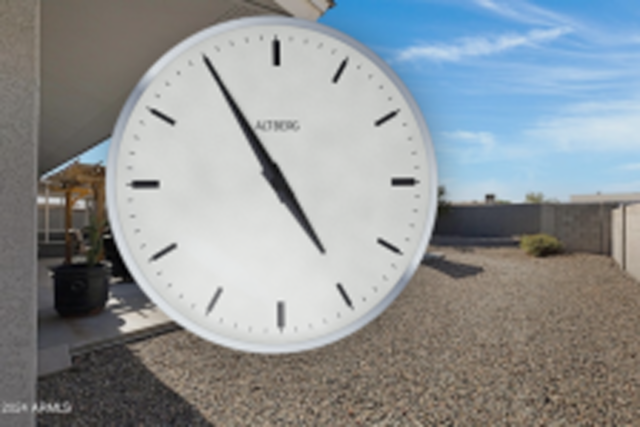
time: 4:55
